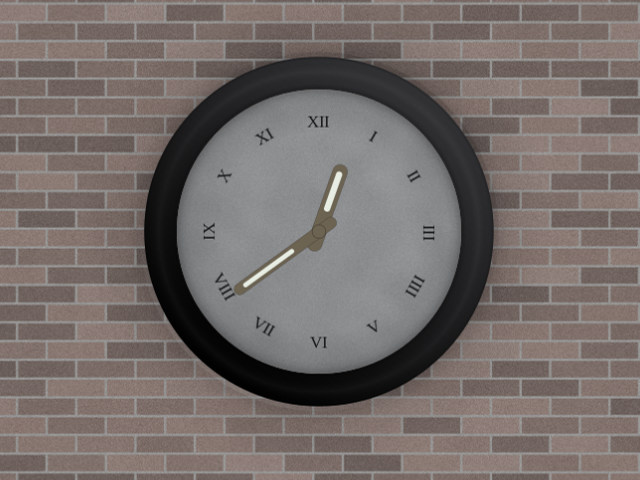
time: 12:39
